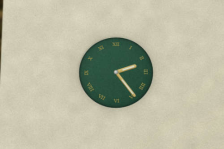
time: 2:24
